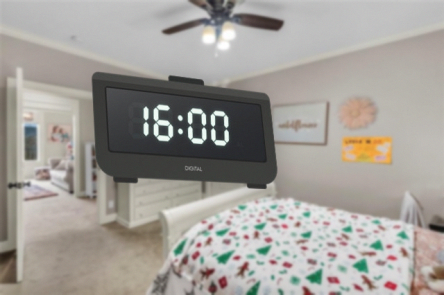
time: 16:00
